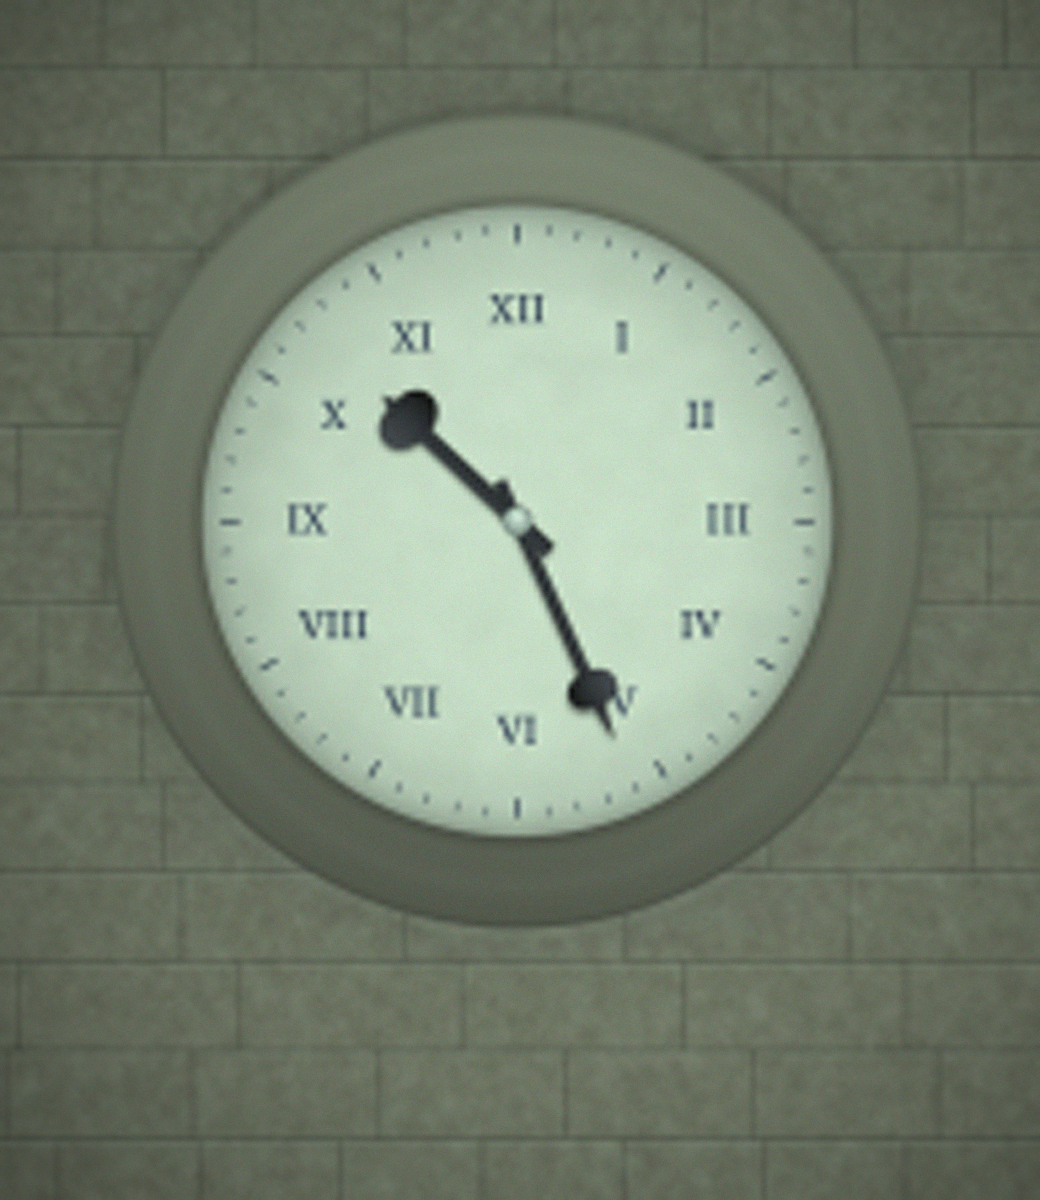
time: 10:26
